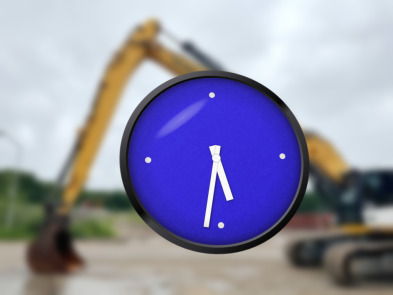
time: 5:32
